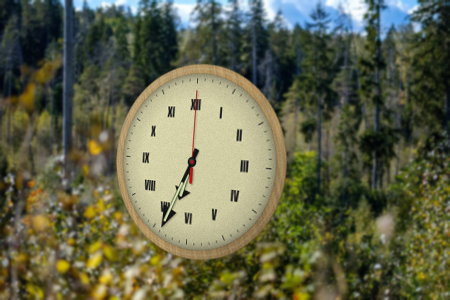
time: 6:34:00
